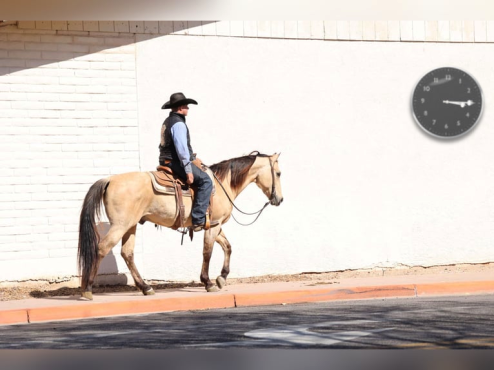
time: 3:15
